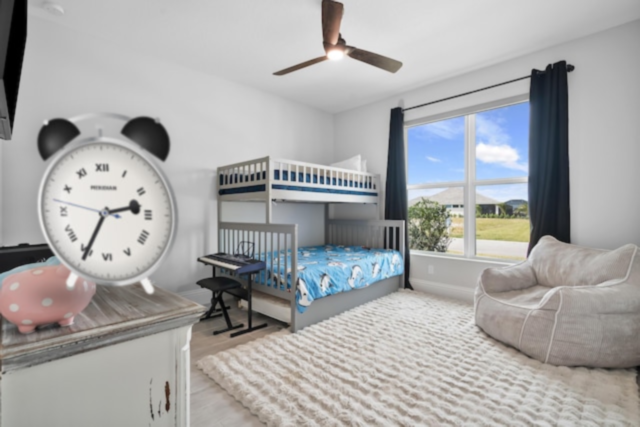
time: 2:34:47
